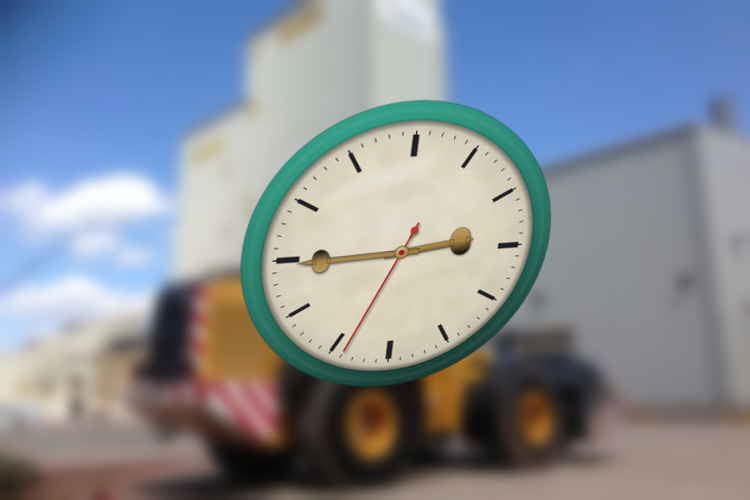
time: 2:44:34
